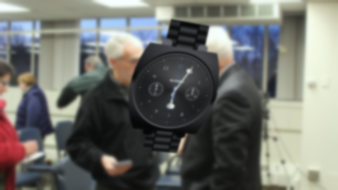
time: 6:04
